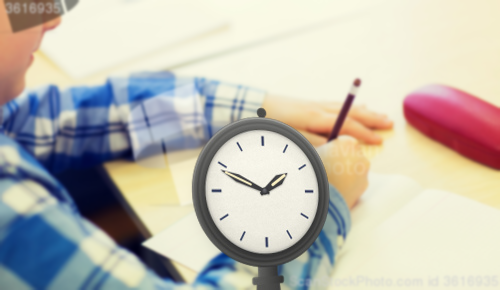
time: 1:49
